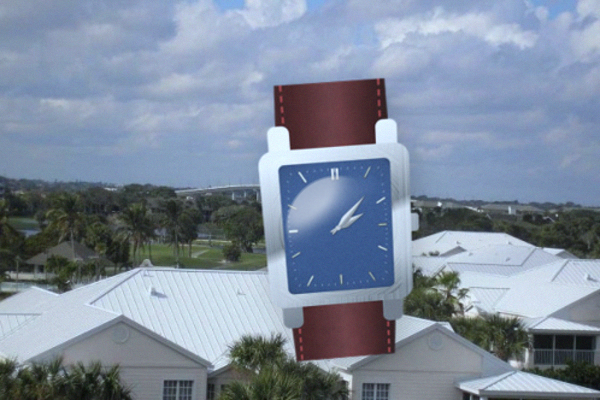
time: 2:07
